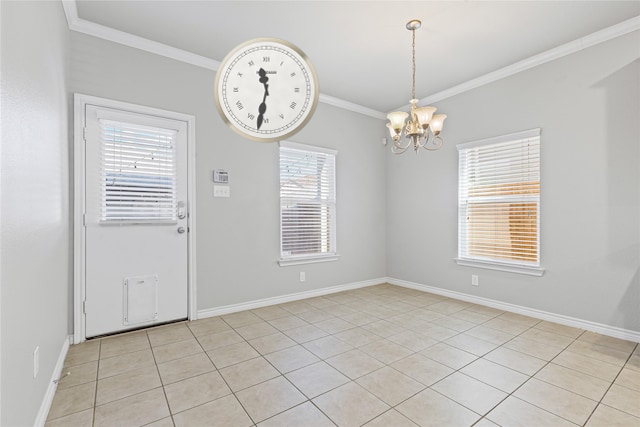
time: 11:32
